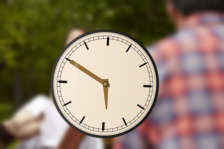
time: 5:50
